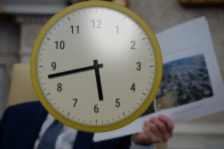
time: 5:43
